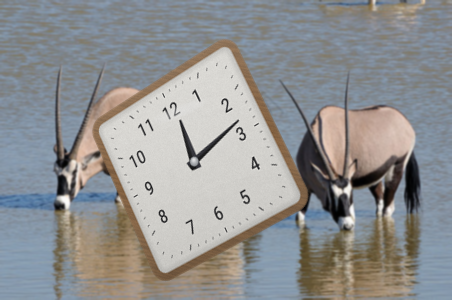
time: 12:13
